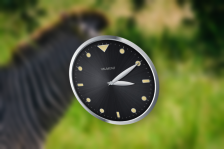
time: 3:10
